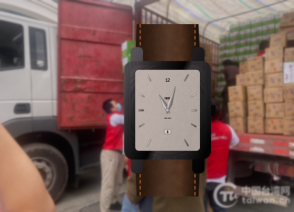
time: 11:03
